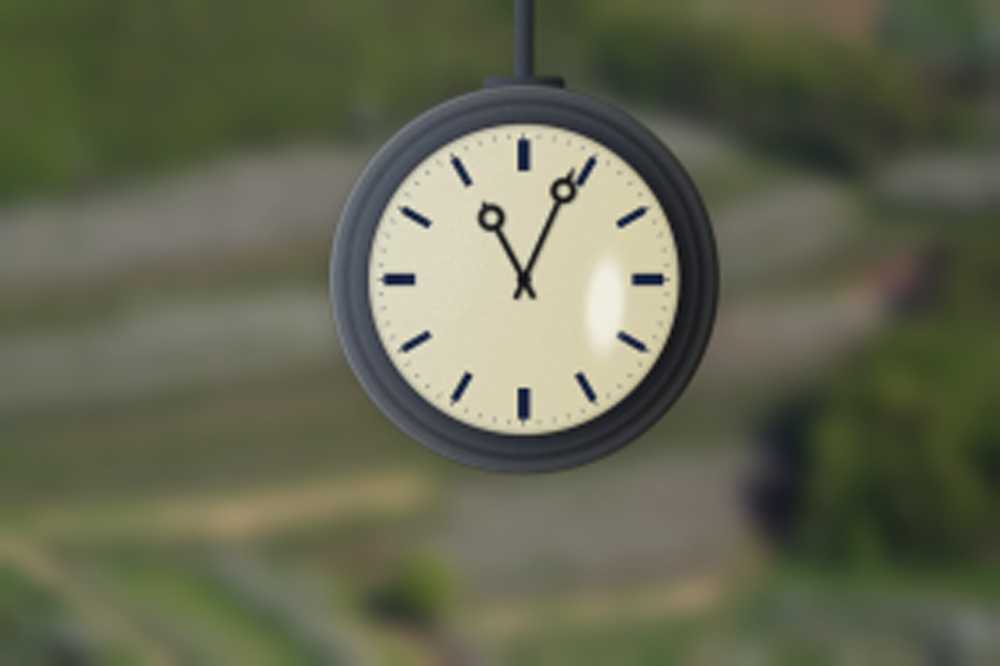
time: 11:04
